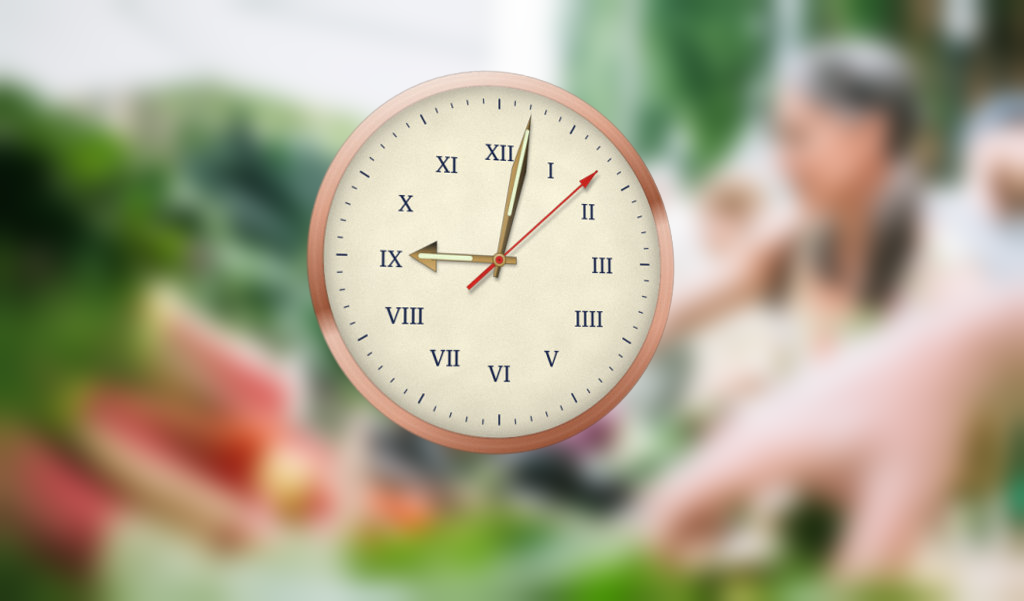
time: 9:02:08
